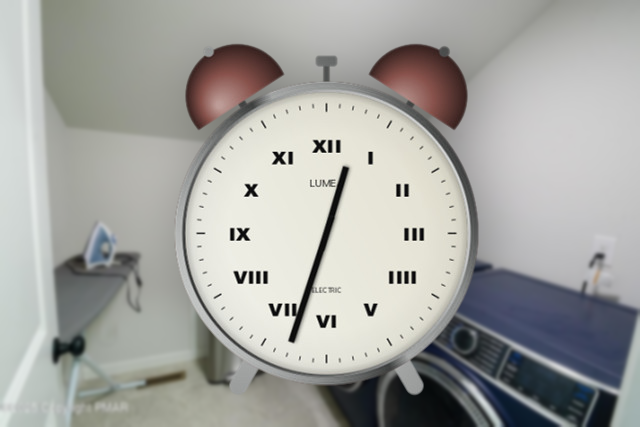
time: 12:33
